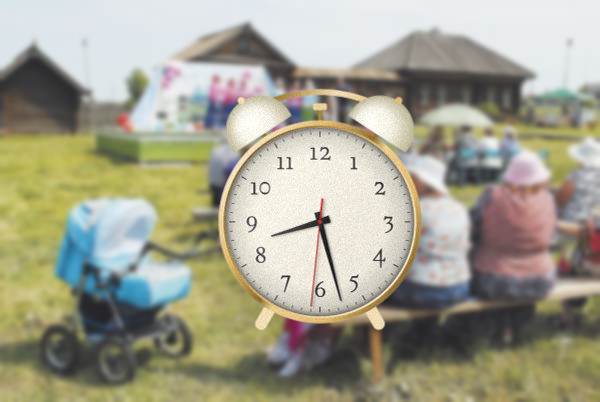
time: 8:27:31
